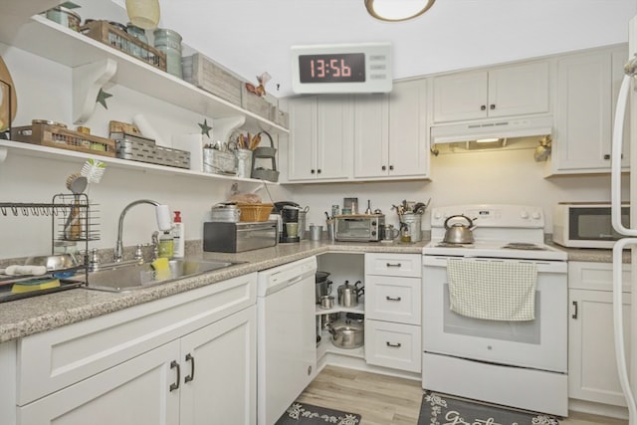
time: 13:56
